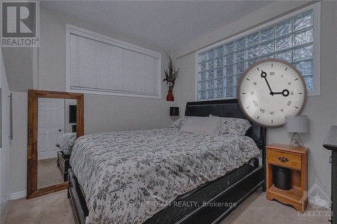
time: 2:56
